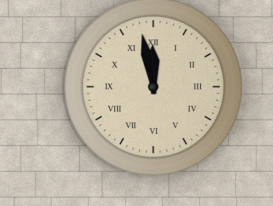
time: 11:58
